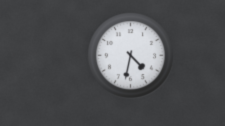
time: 4:32
